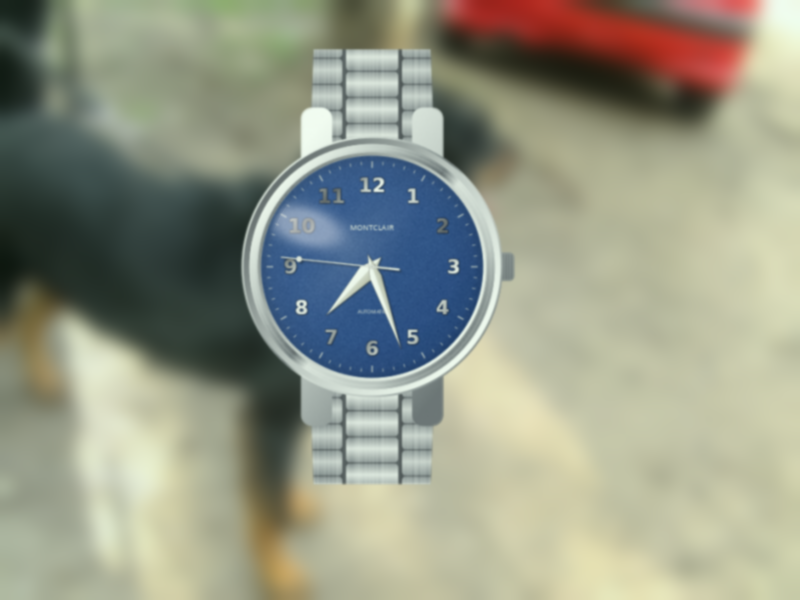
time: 7:26:46
